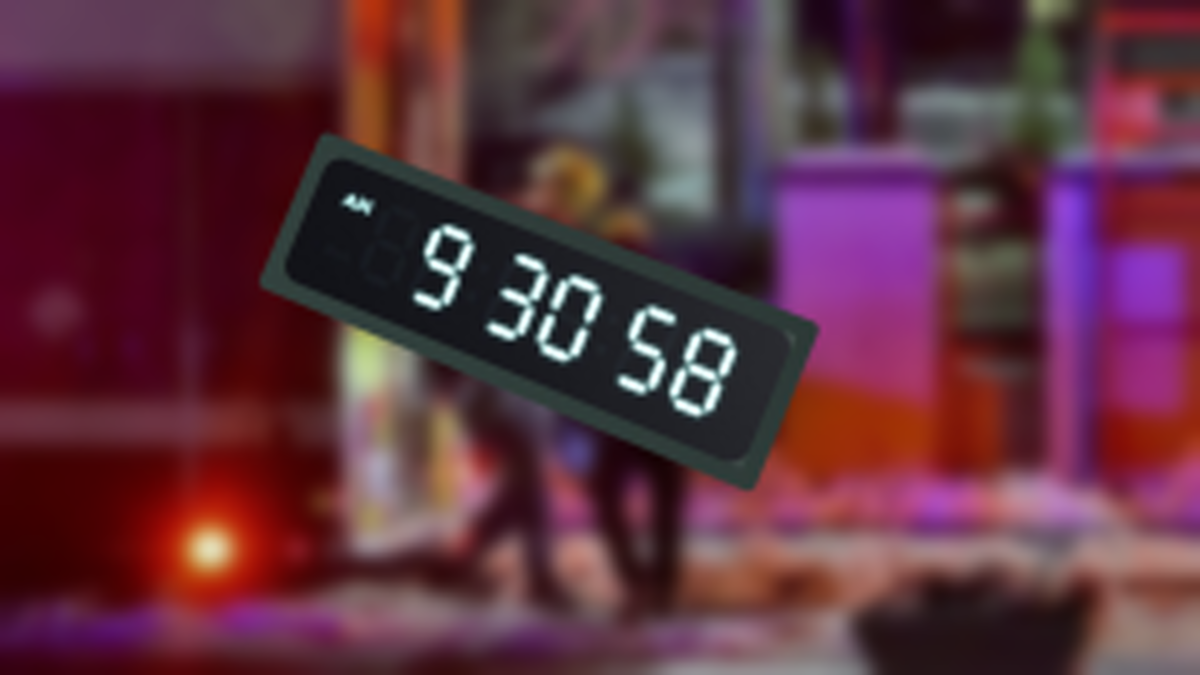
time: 9:30:58
